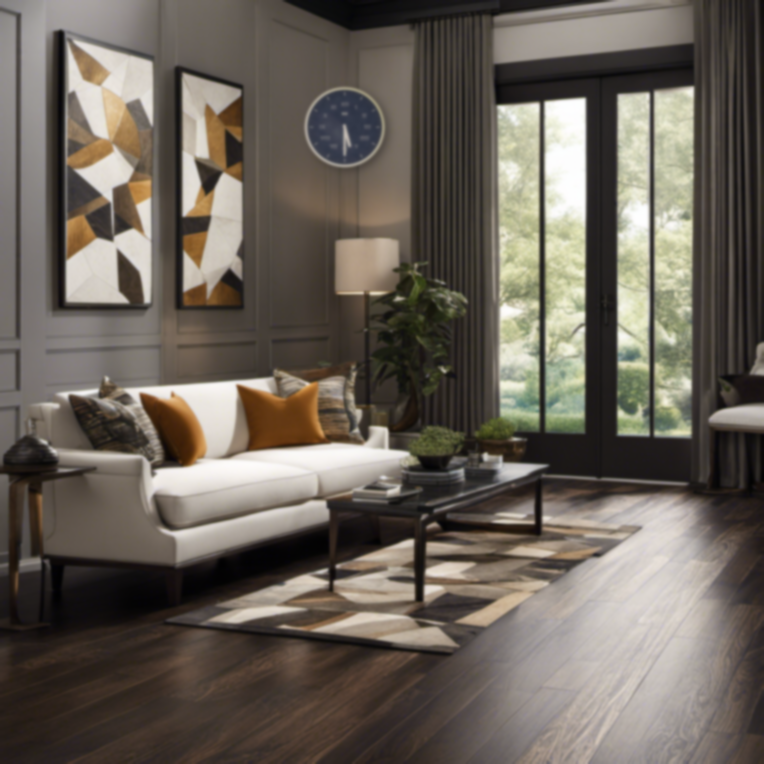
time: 5:30
